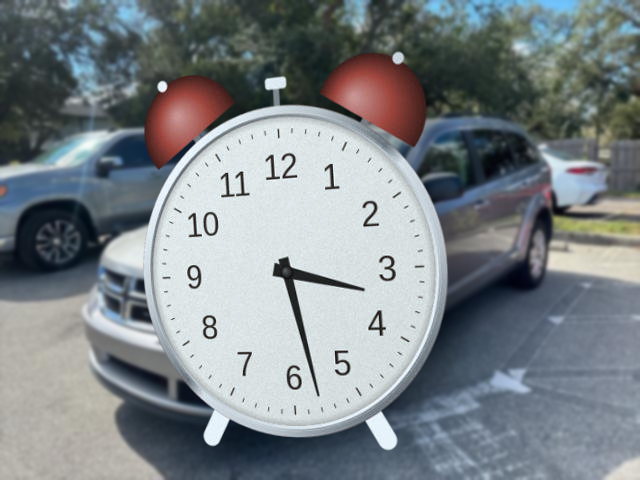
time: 3:28
